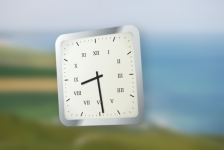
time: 8:29
